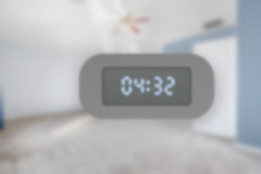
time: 4:32
